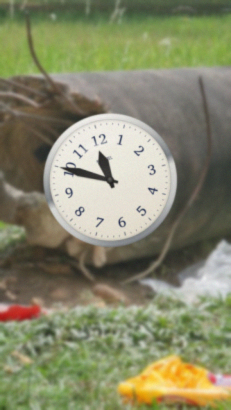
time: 11:50
